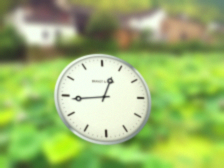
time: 12:44
